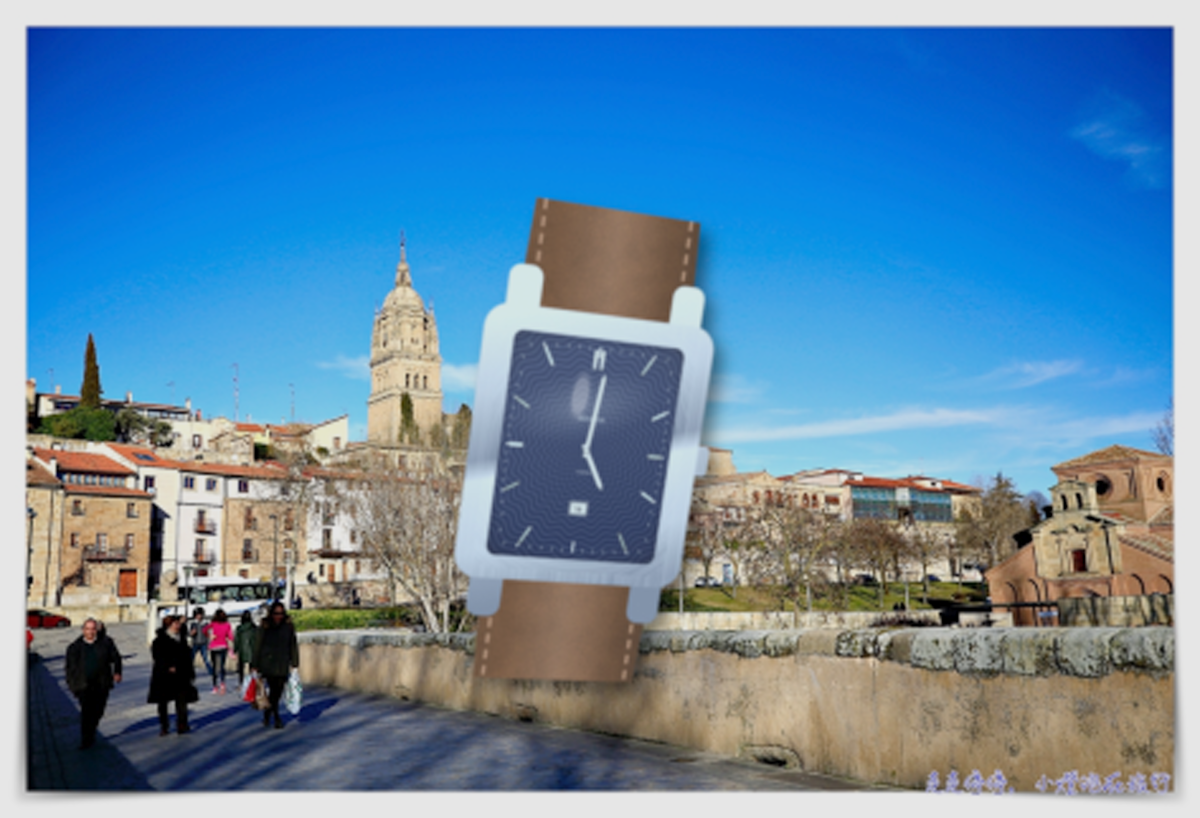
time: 5:01
